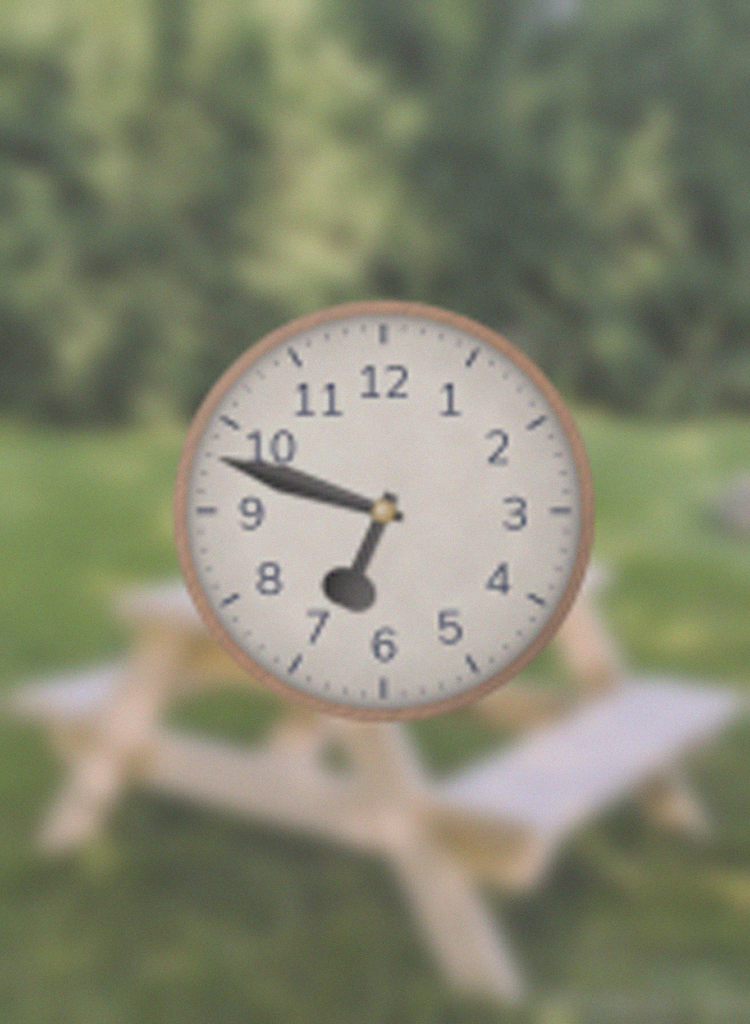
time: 6:48
